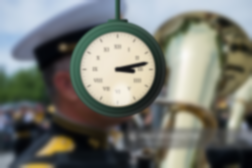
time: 3:13
